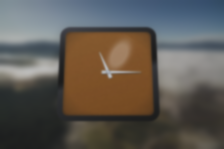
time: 11:15
